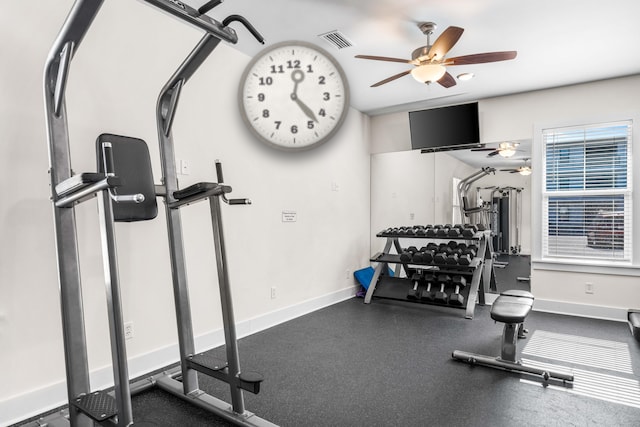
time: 12:23
